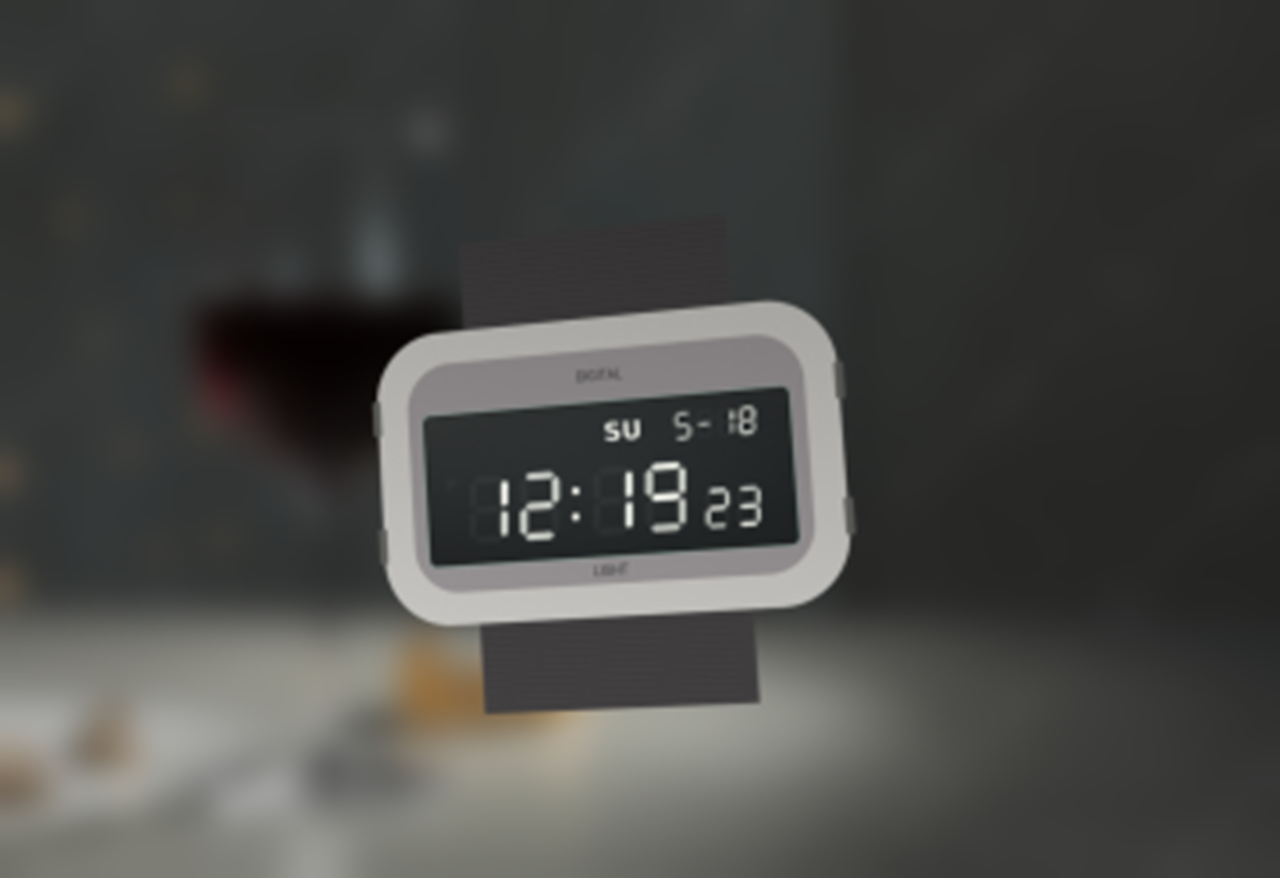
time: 12:19:23
